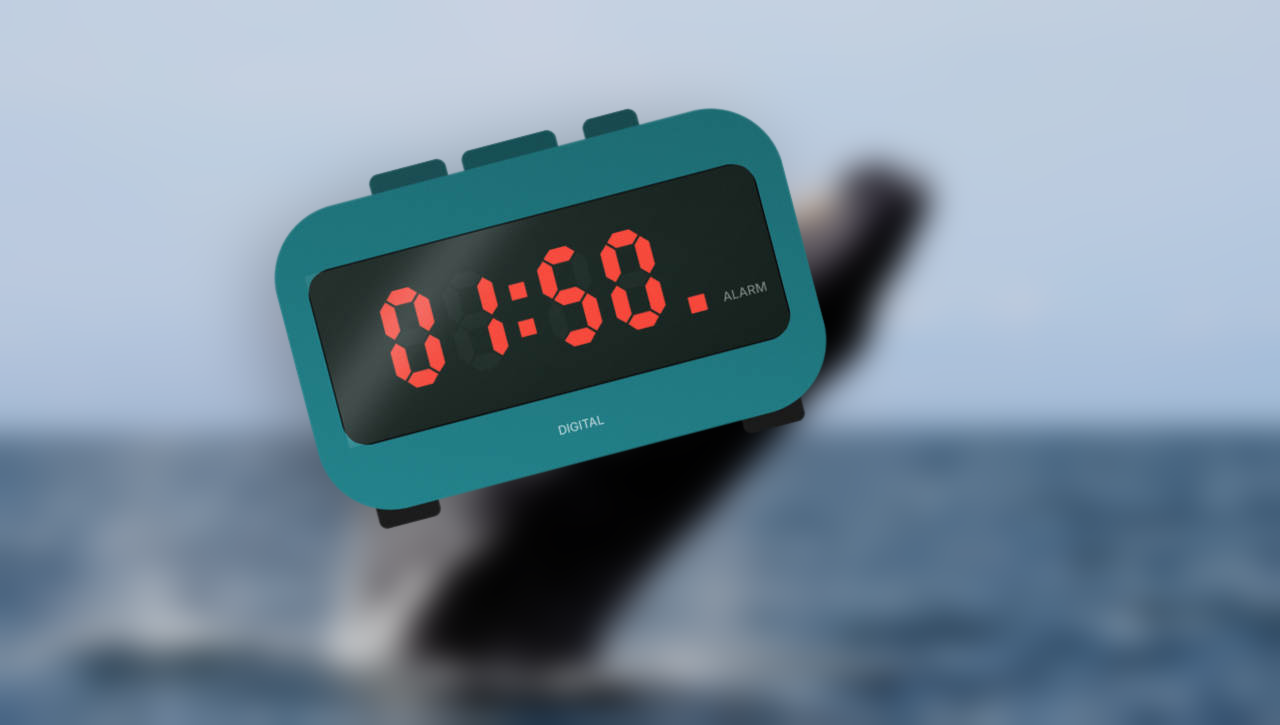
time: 1:50
